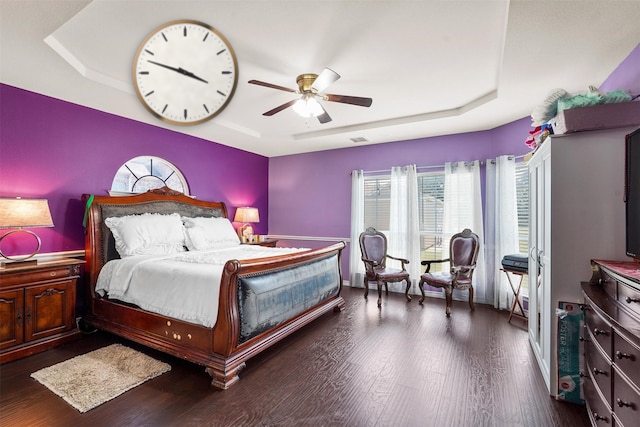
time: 3:48
